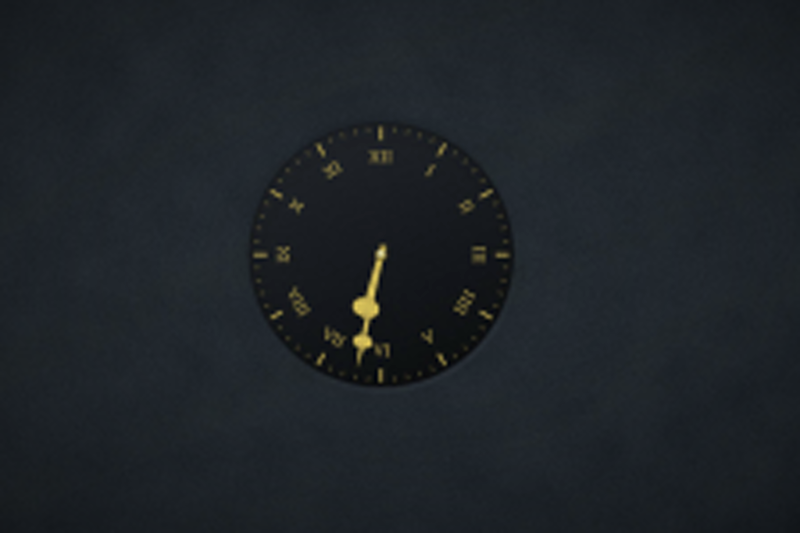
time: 6:32
